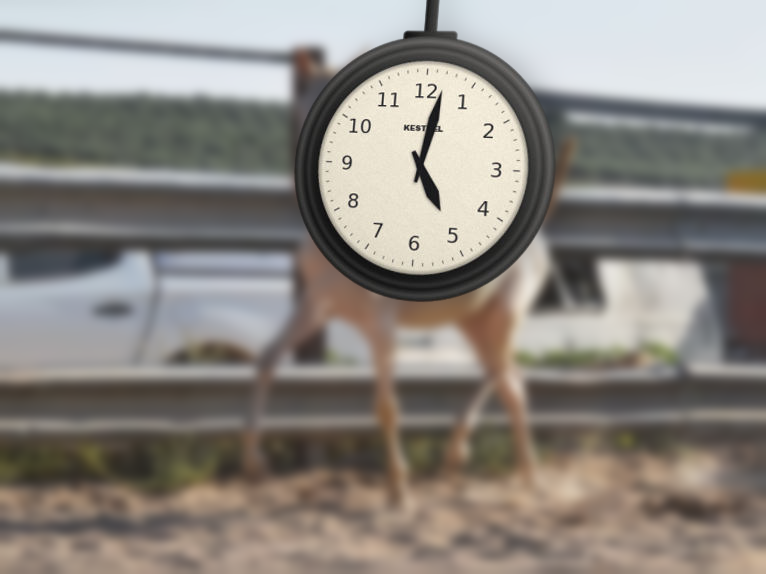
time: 5:02
